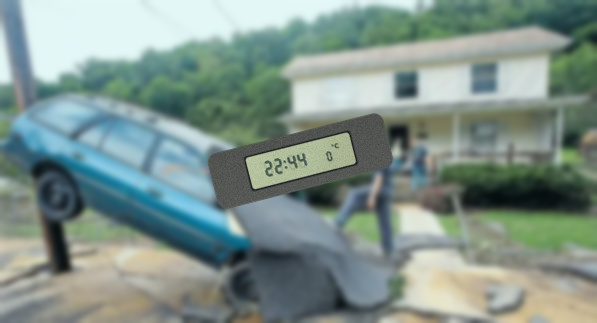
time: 22:44
